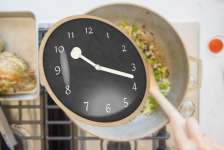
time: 10:18
